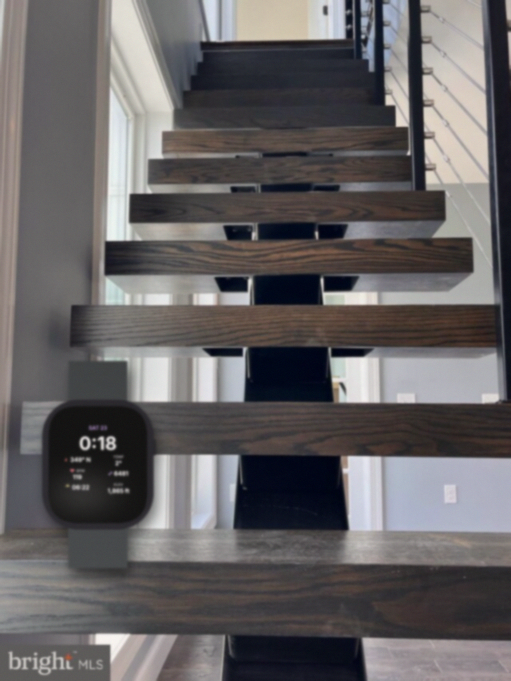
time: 0:18
